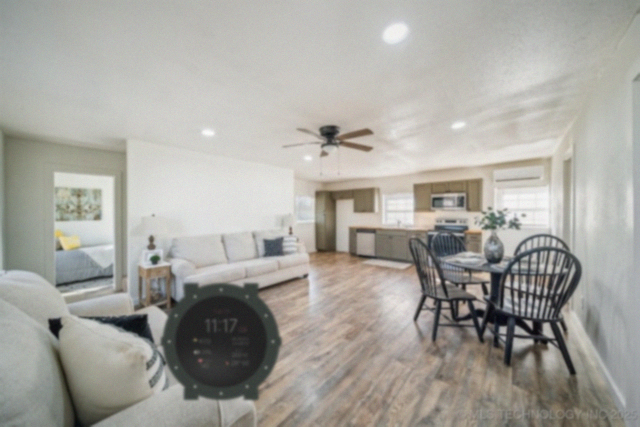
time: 11:17
